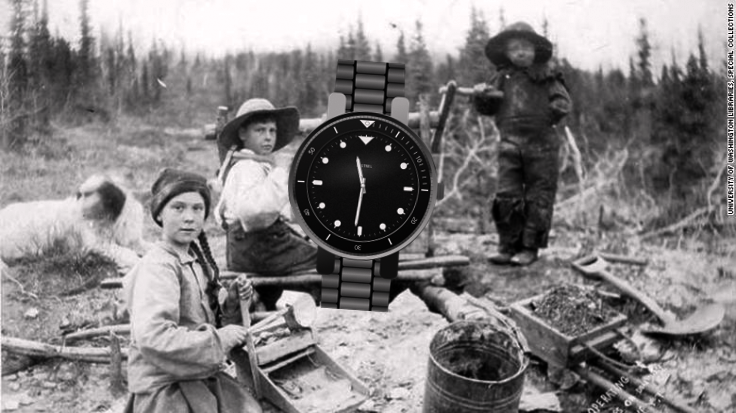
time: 11:31
